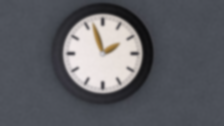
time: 1:57
